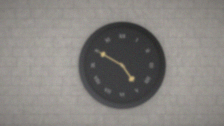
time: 4:50
